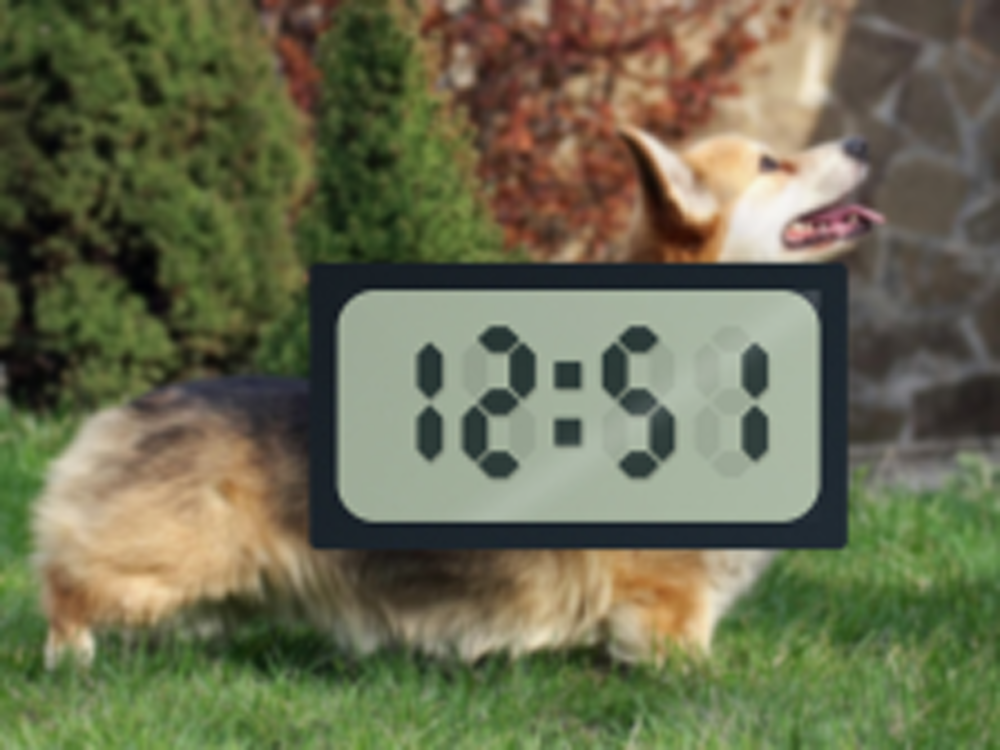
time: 12:51
